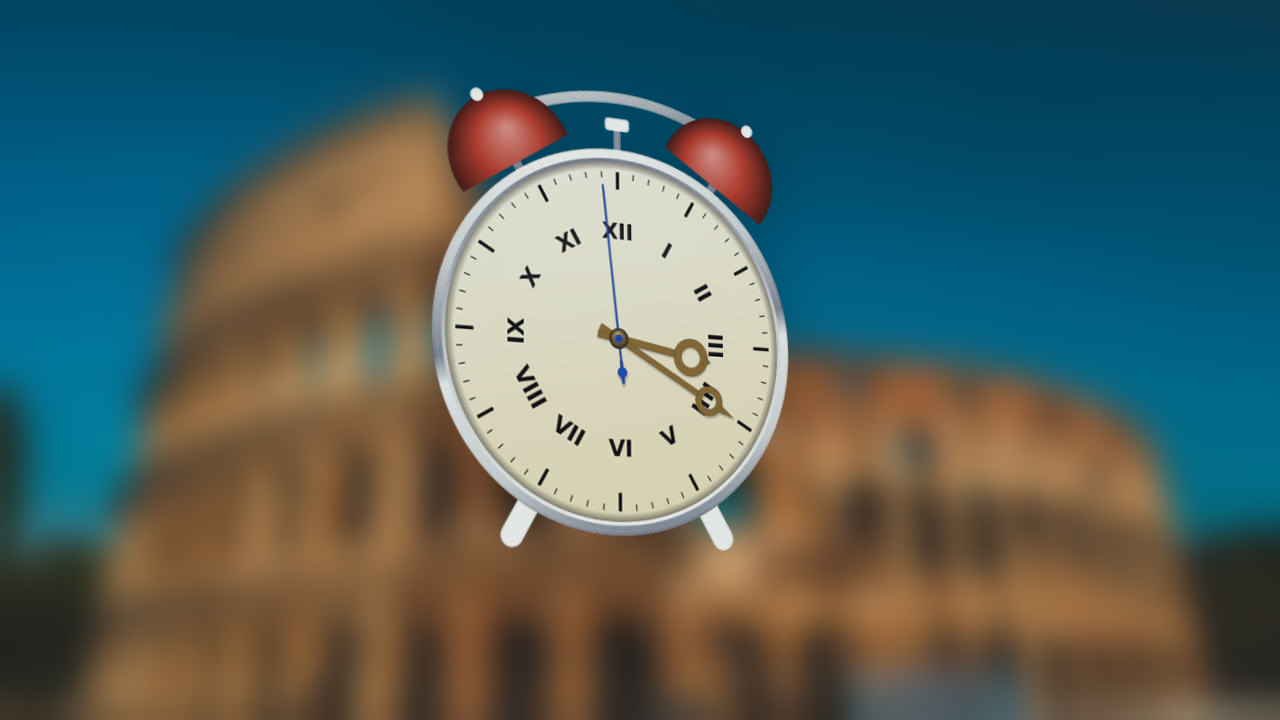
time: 3:19:59
